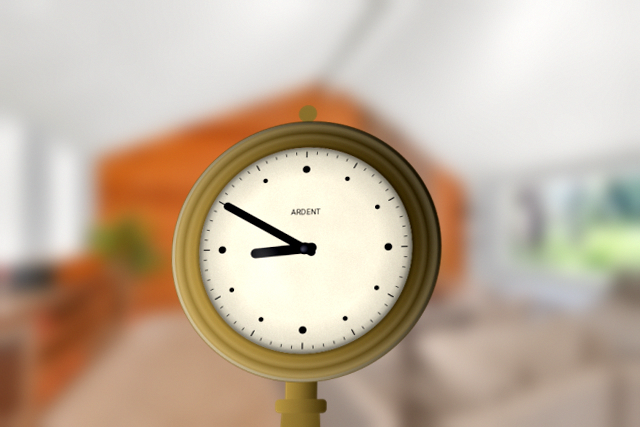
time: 8:50
